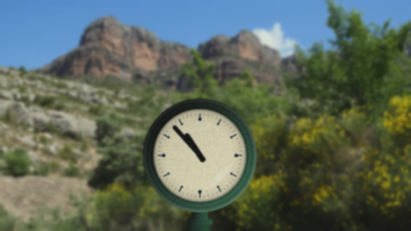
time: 10:53
